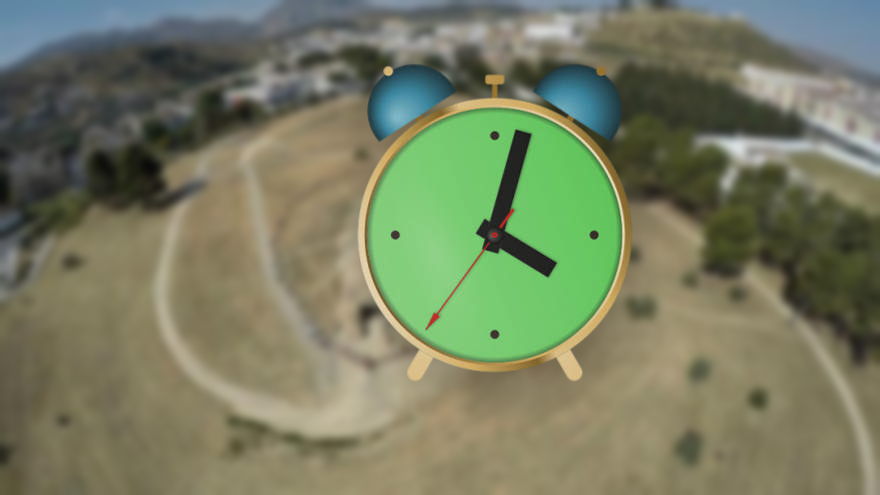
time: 4:02:36
